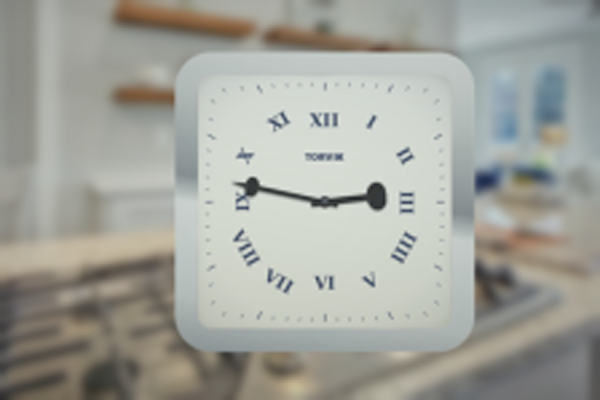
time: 2:47
